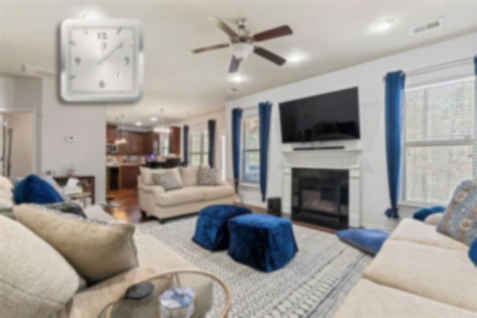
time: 12:08
